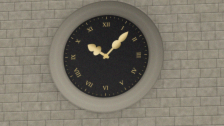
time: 10:07
